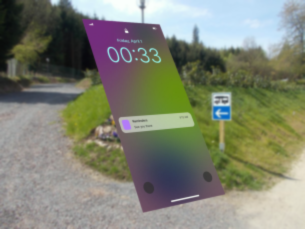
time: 0:33
